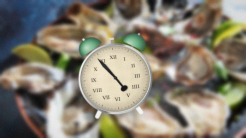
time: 4:54
